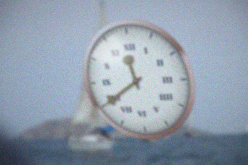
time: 11:40
